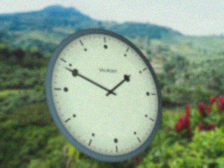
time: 1:49
